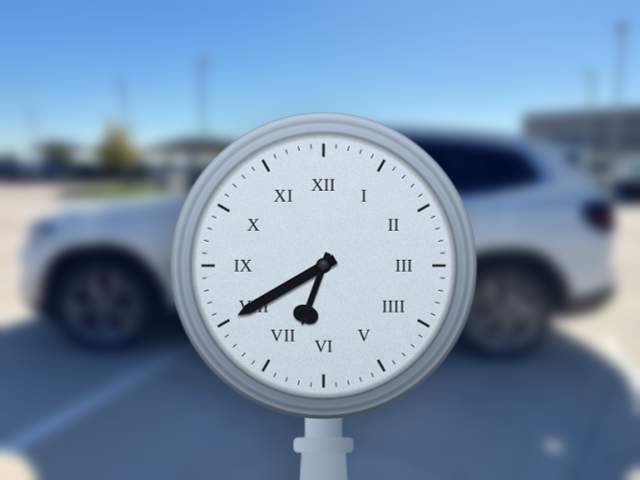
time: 6:40
